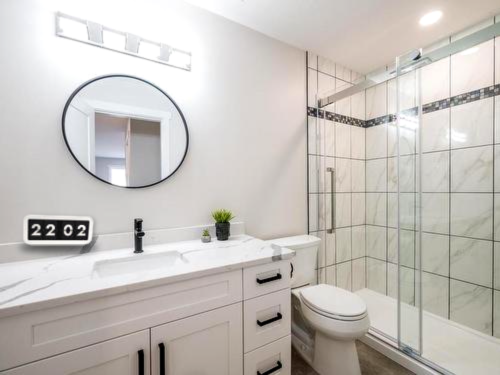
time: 22:02
